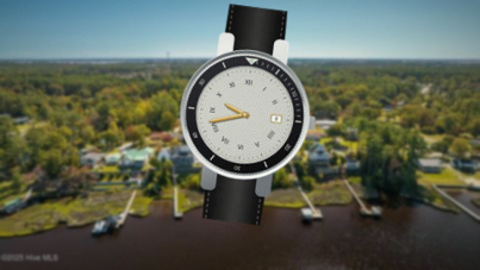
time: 9:42
